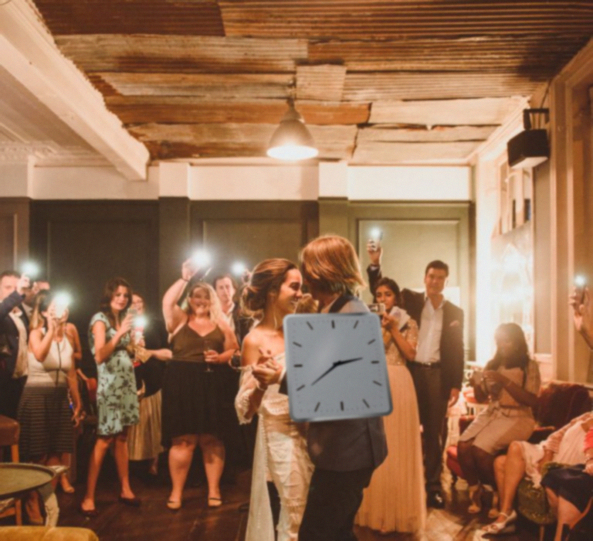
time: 2:39
